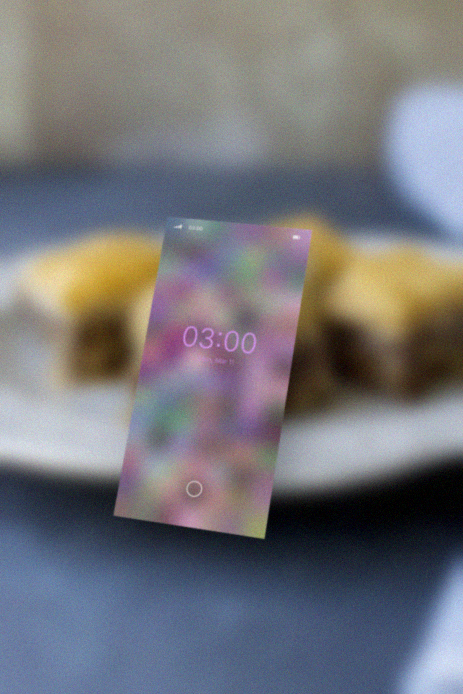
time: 3:00
